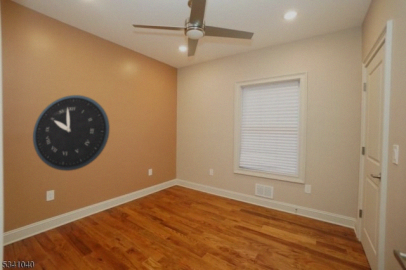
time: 9:58
